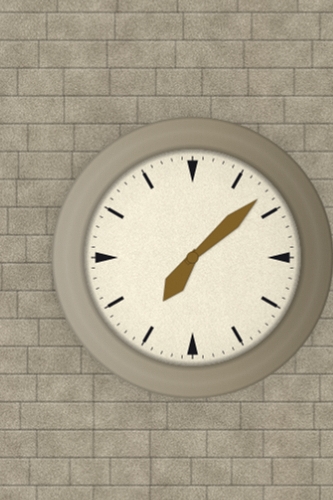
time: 7:08
